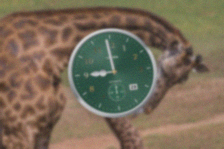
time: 8:59
